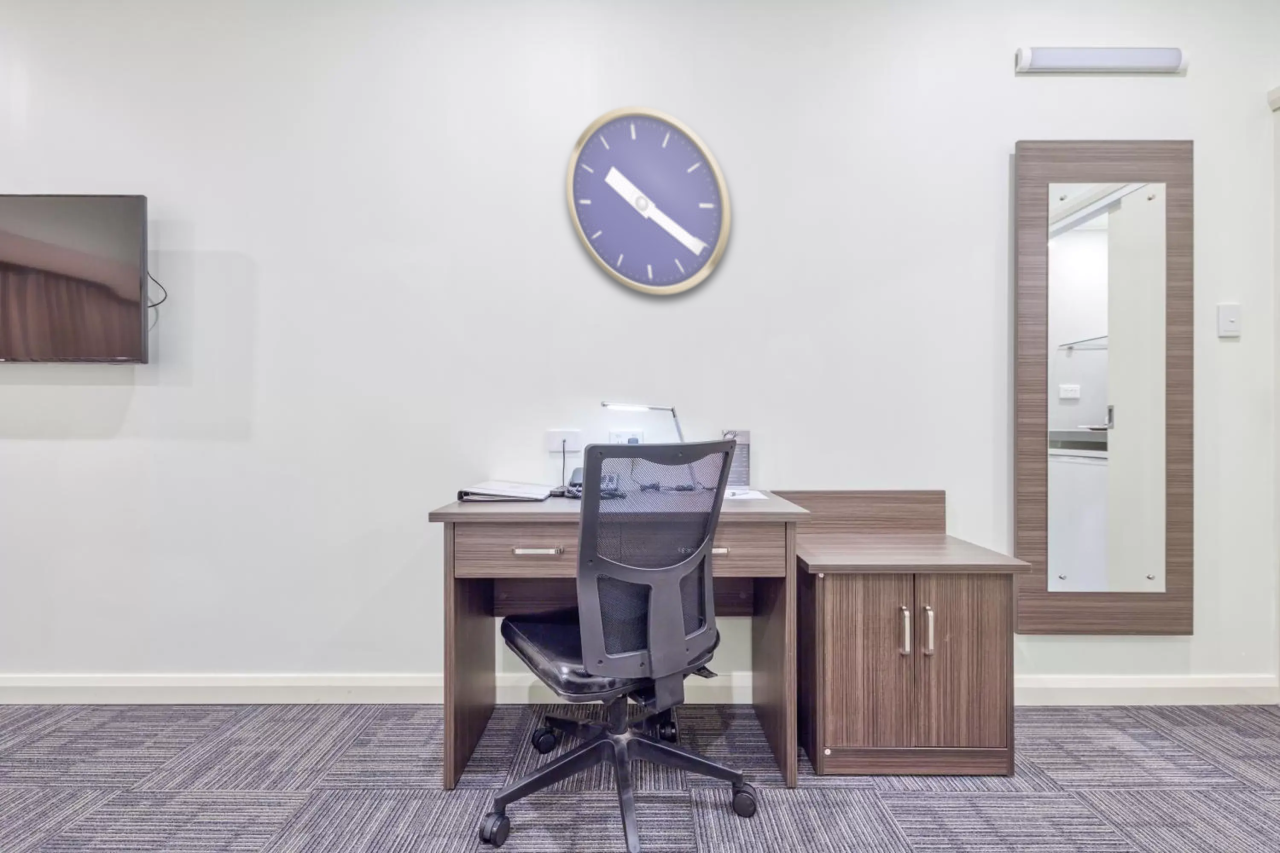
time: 10:21
